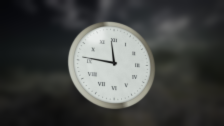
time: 11:46
